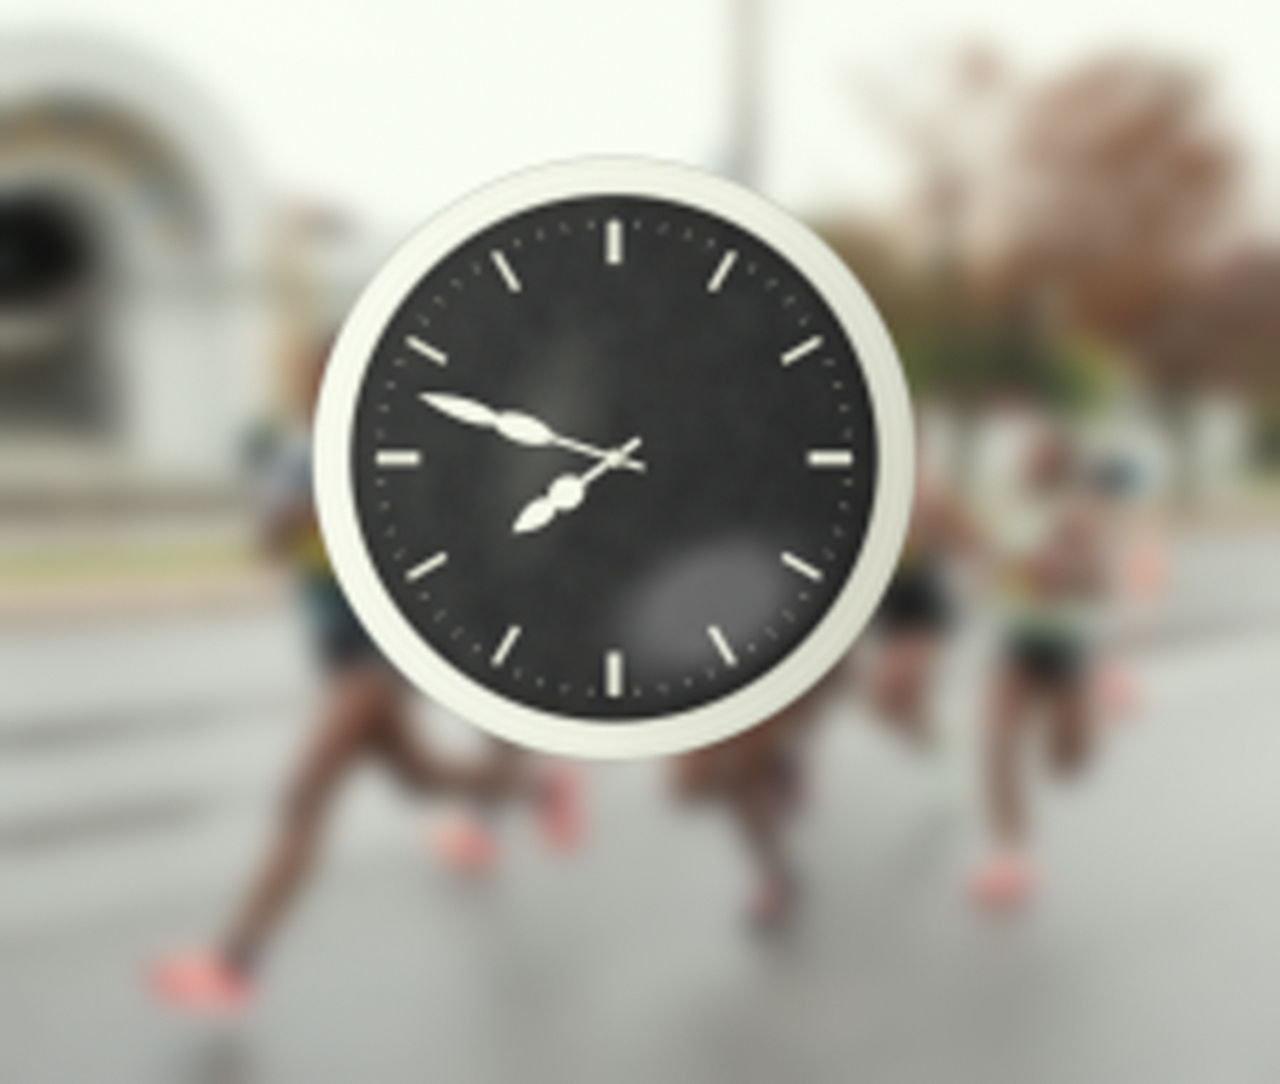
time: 7:48
